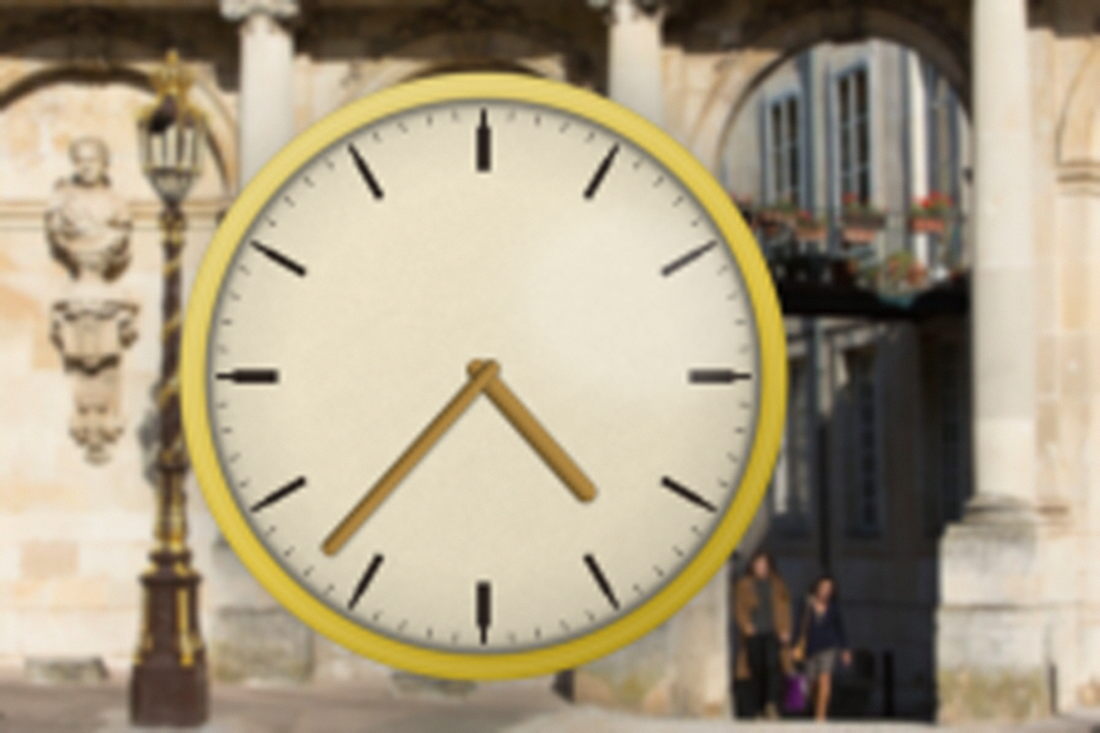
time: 4:37
